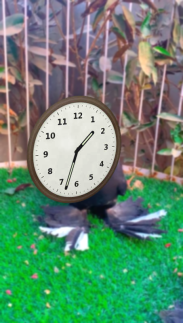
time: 1:33
